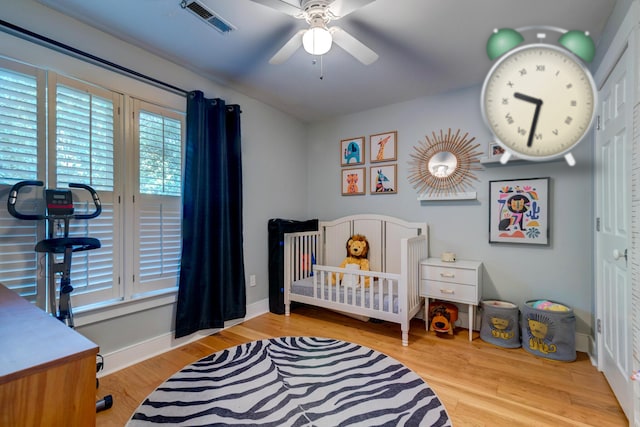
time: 9:32
